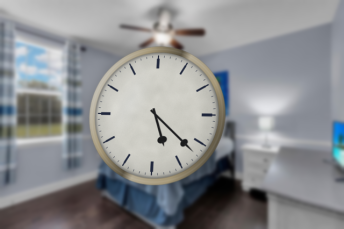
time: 5:22
